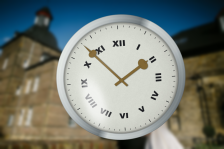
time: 1:53
